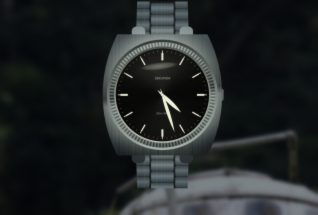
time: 4:27
